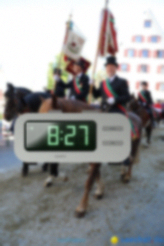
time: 8:27
